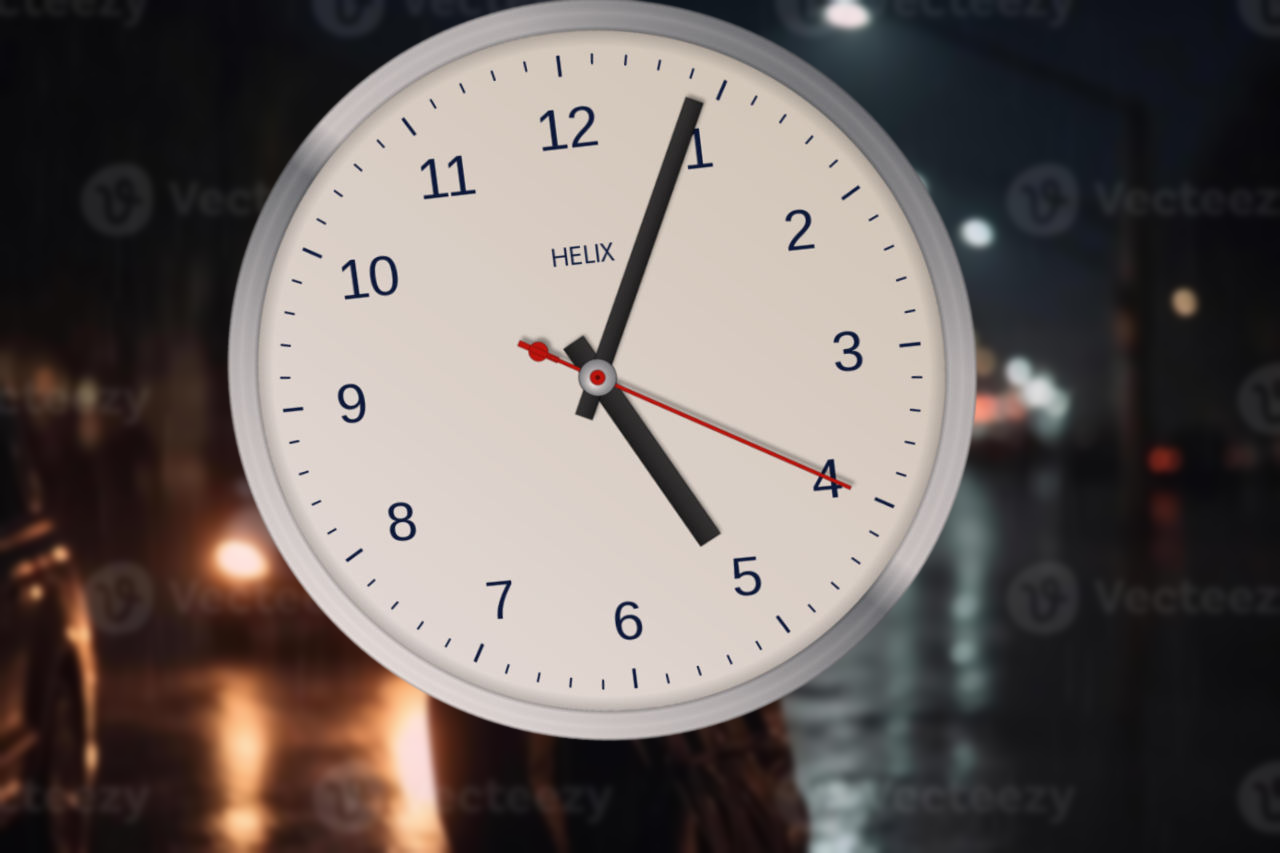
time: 5:04:20
